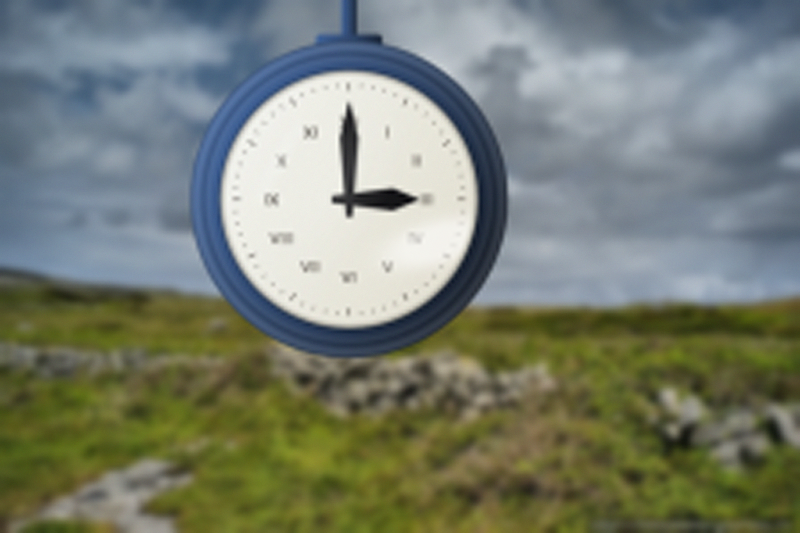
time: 3:00
